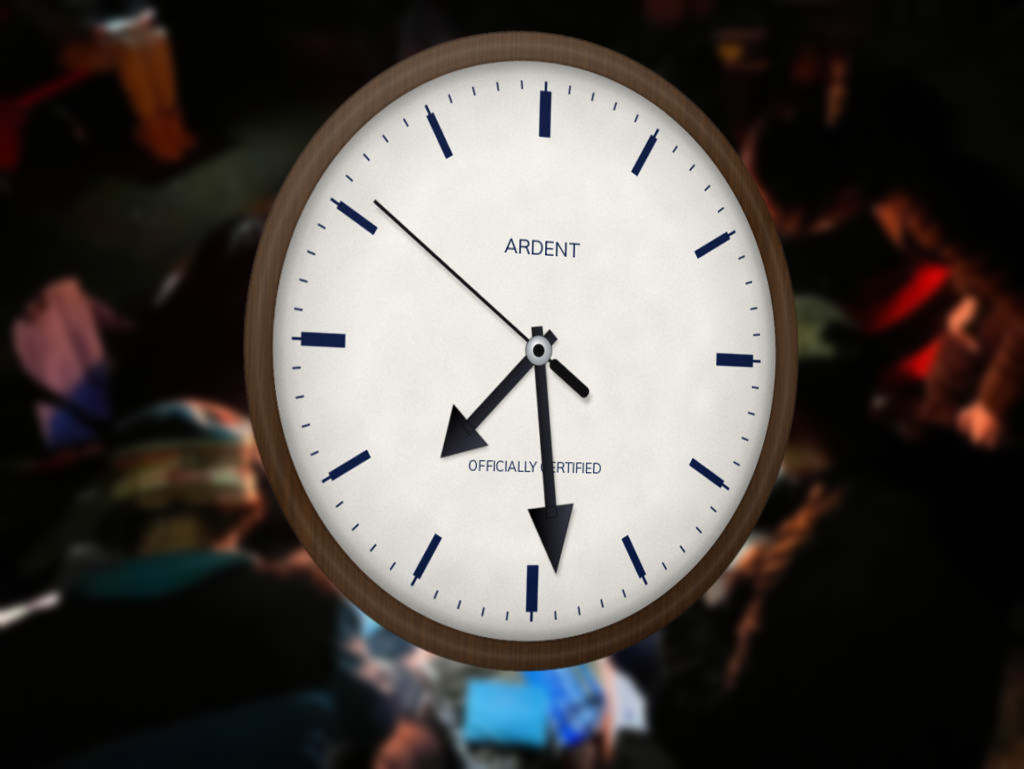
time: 7:28:51
